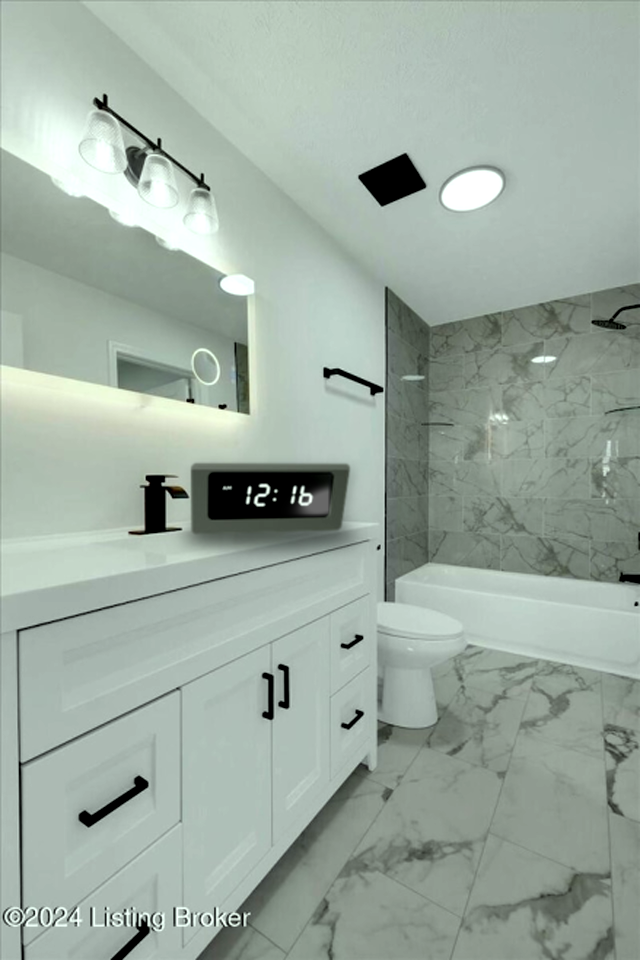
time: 12:16
